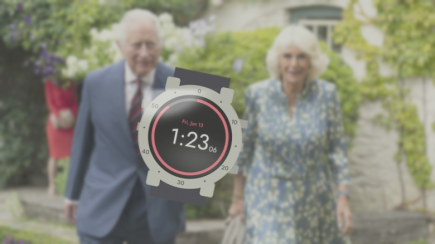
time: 1:23
